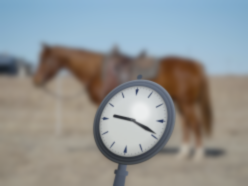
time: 9:19
